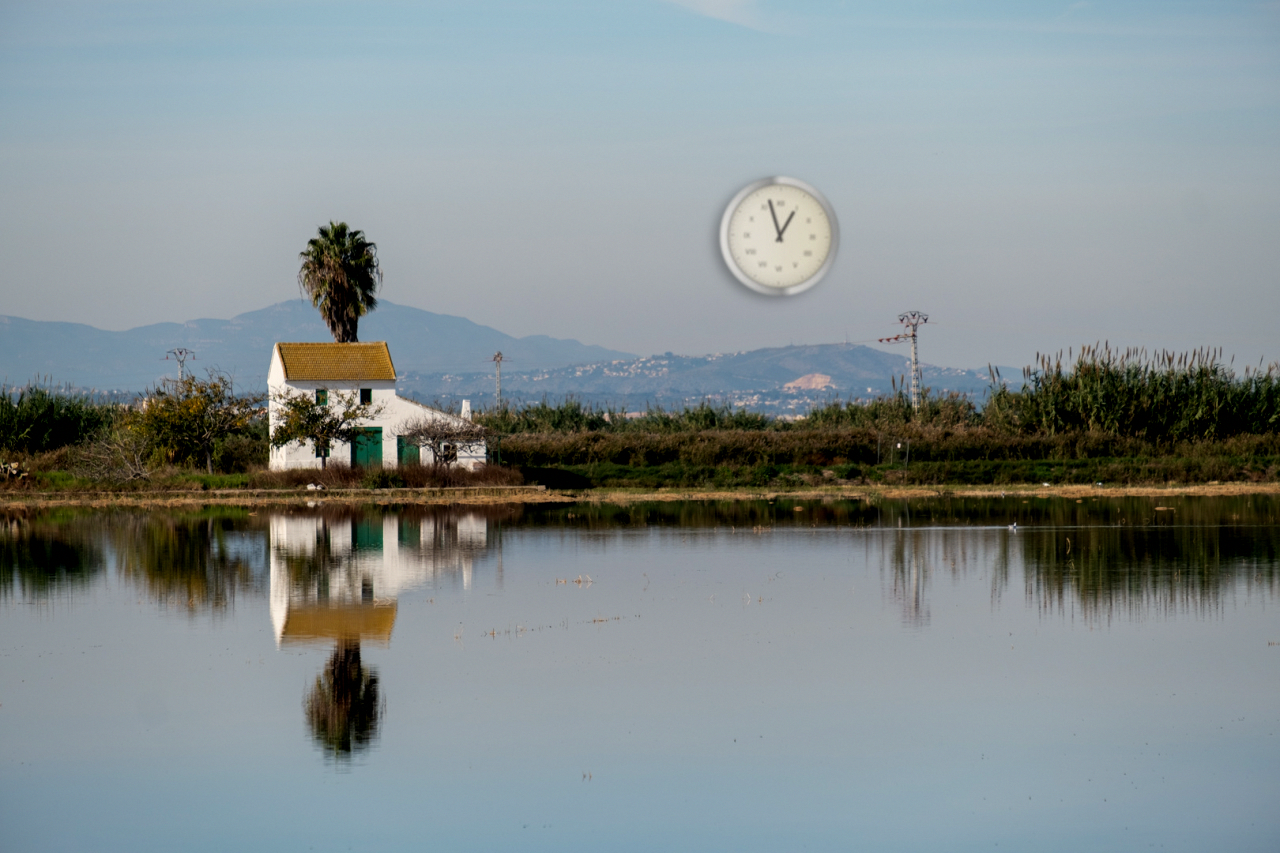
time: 12:57
